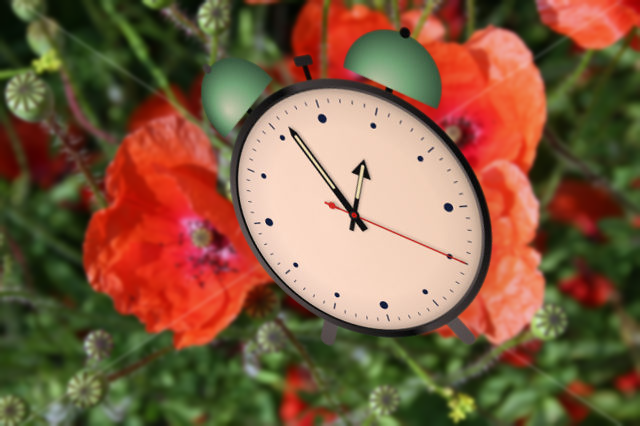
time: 12:56:20
